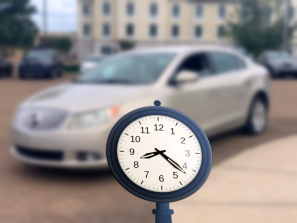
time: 8:22
